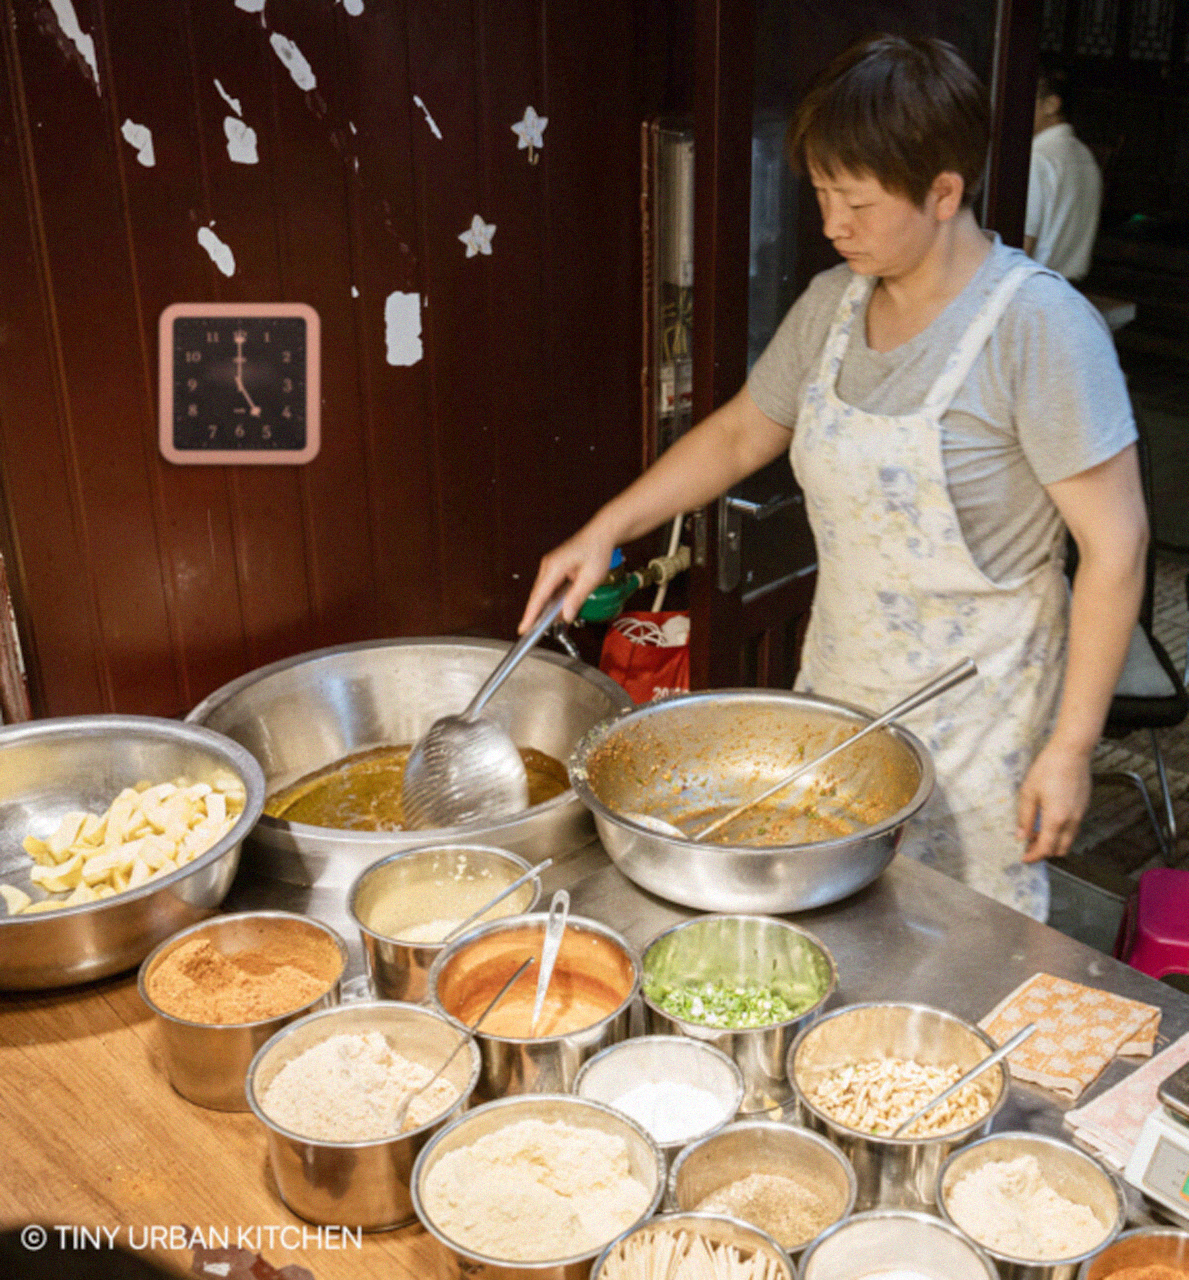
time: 5:00
